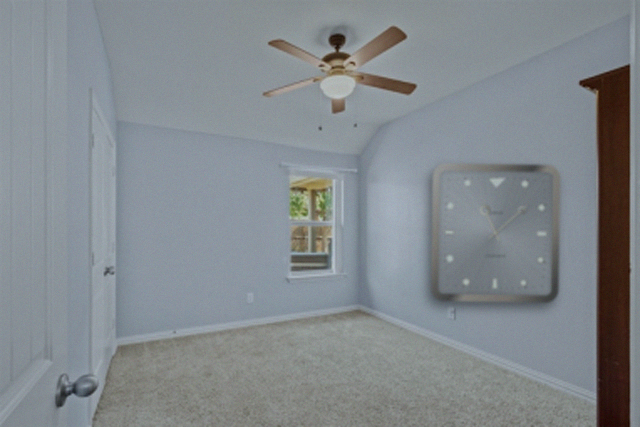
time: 11:08
